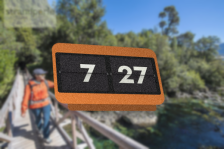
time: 7:27
